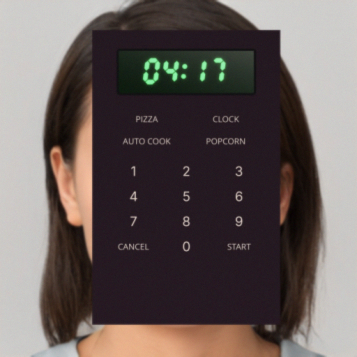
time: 4:17
